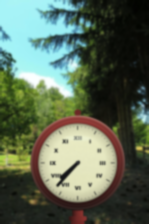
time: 7:37
